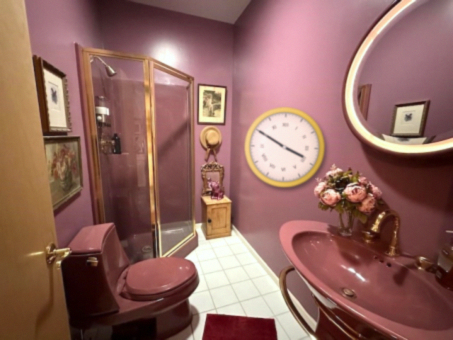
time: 3:50
